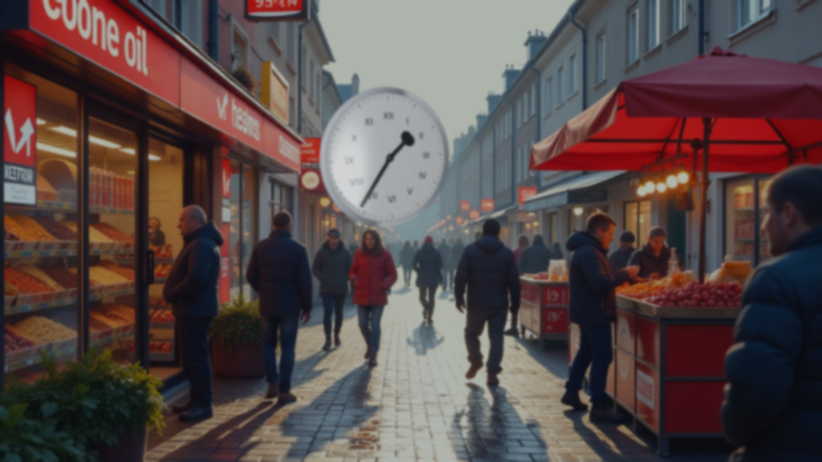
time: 1:36
